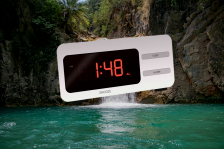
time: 1:48
